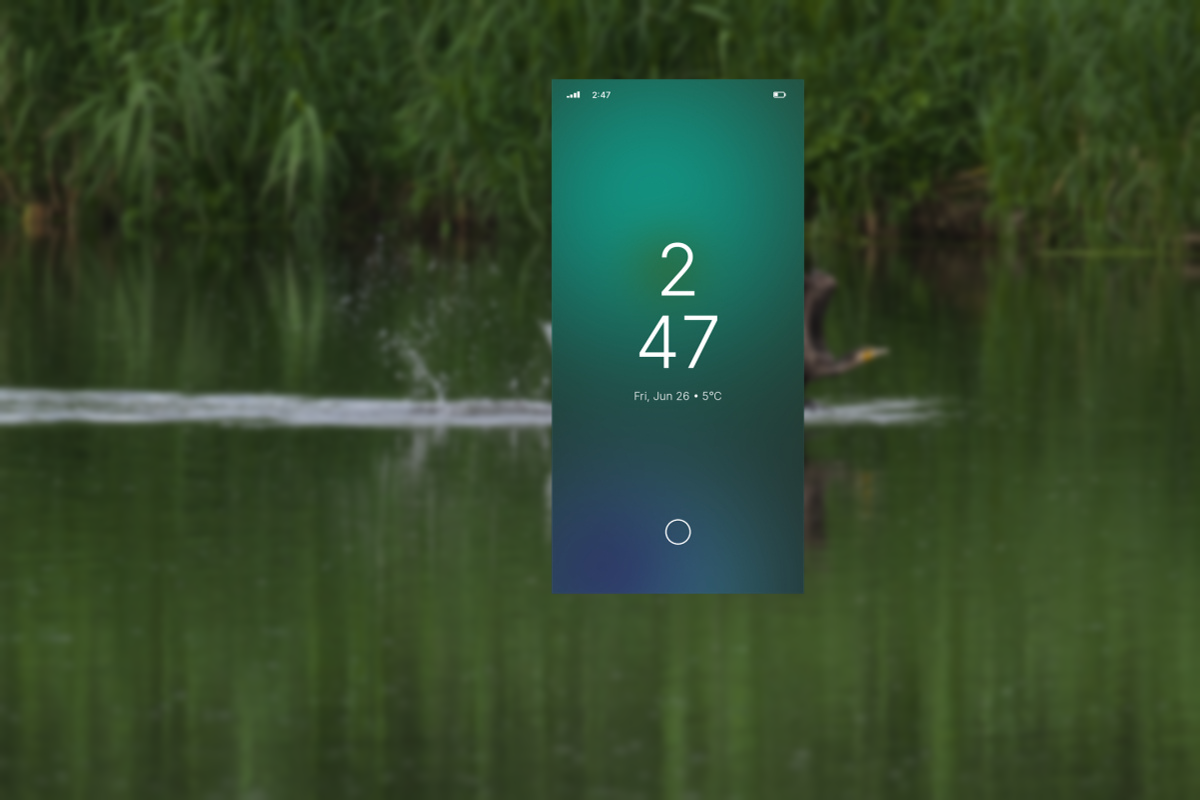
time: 2:47
